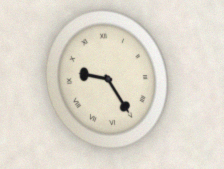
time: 9:25
